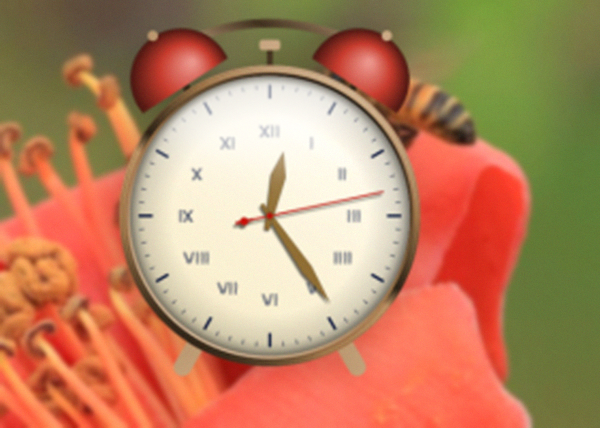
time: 12:24:13
